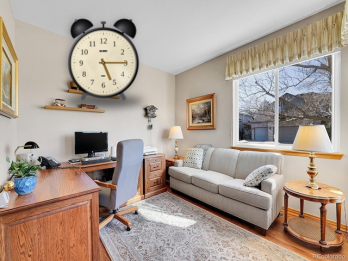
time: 5:15
